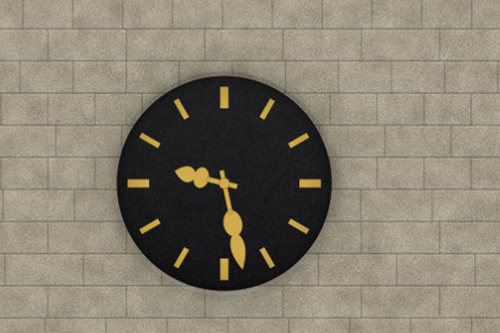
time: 9:28
